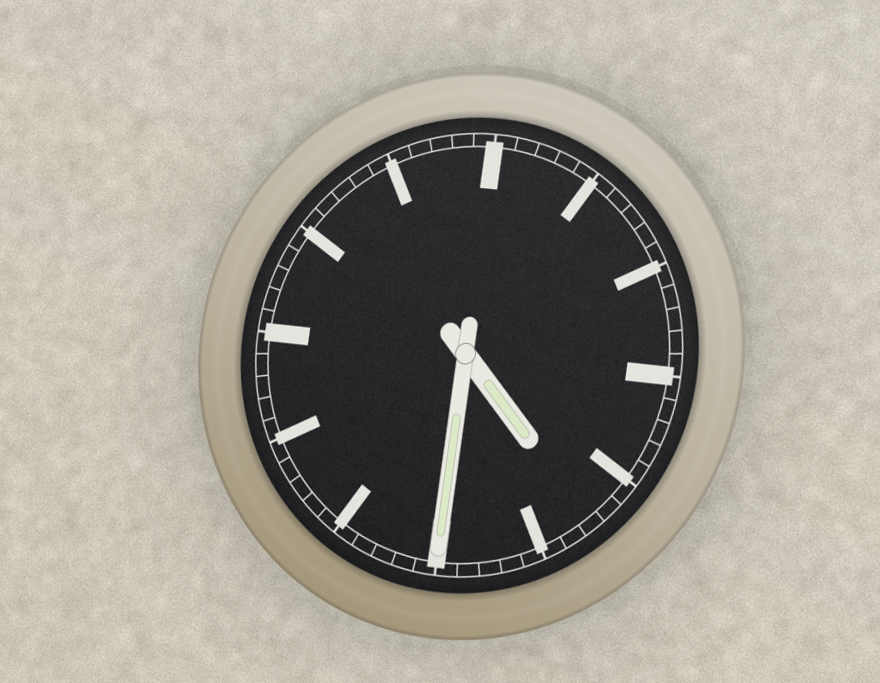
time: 4:30
